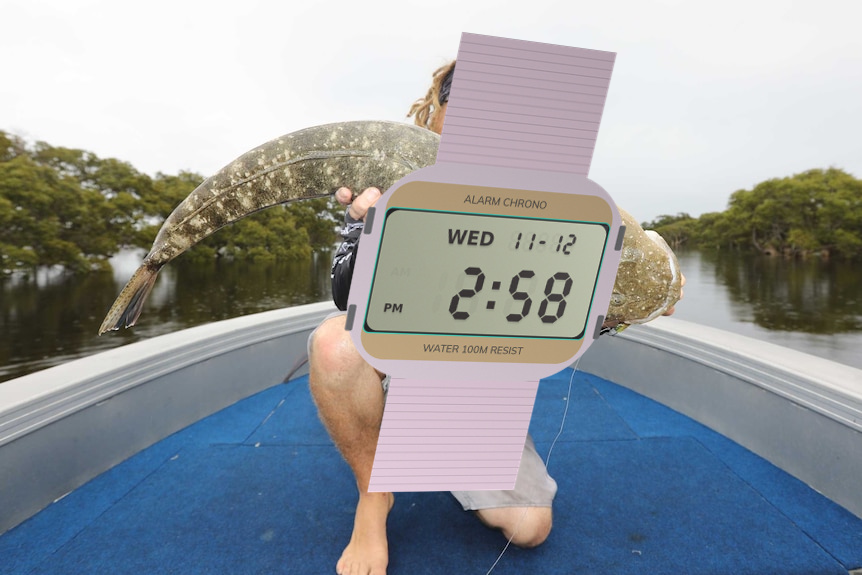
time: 2:58
